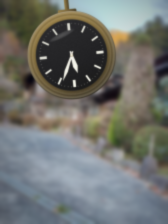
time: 5:34
